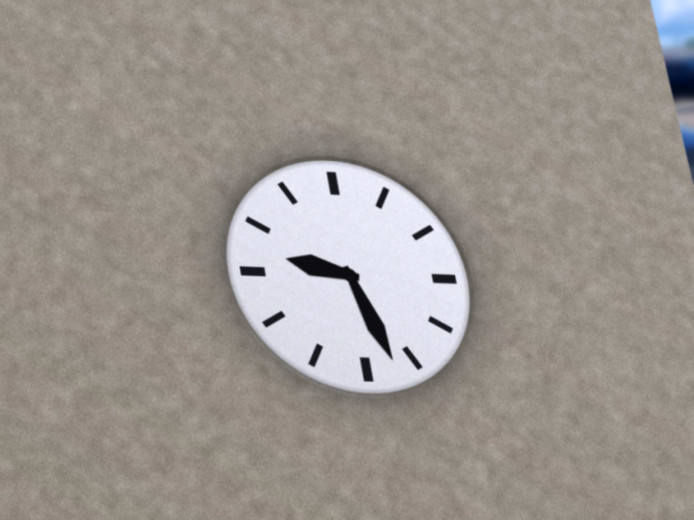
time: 9:27
